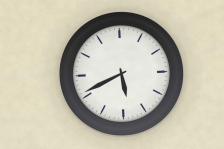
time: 5:41
